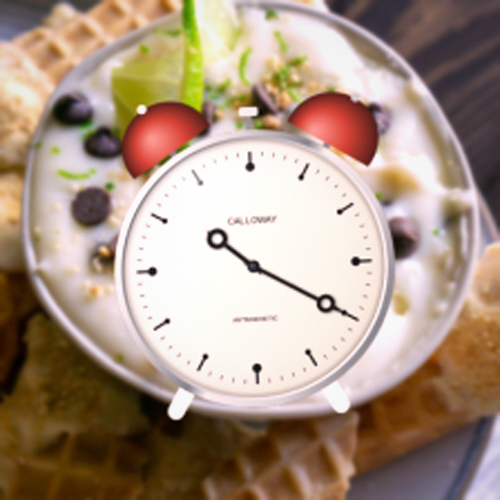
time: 10:20
